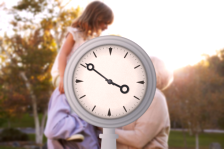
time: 3:51
